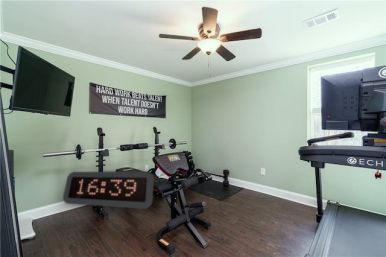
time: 16:39
